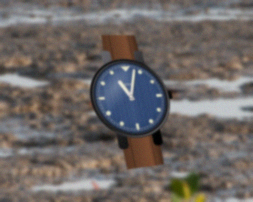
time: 11:03
